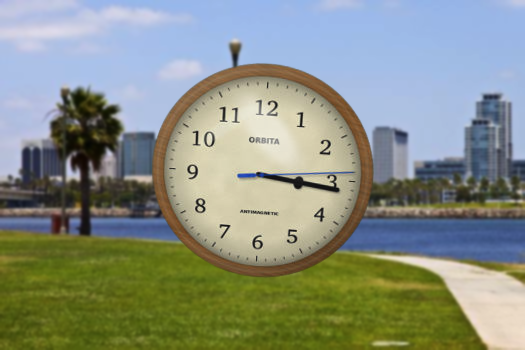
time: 3:16:14
